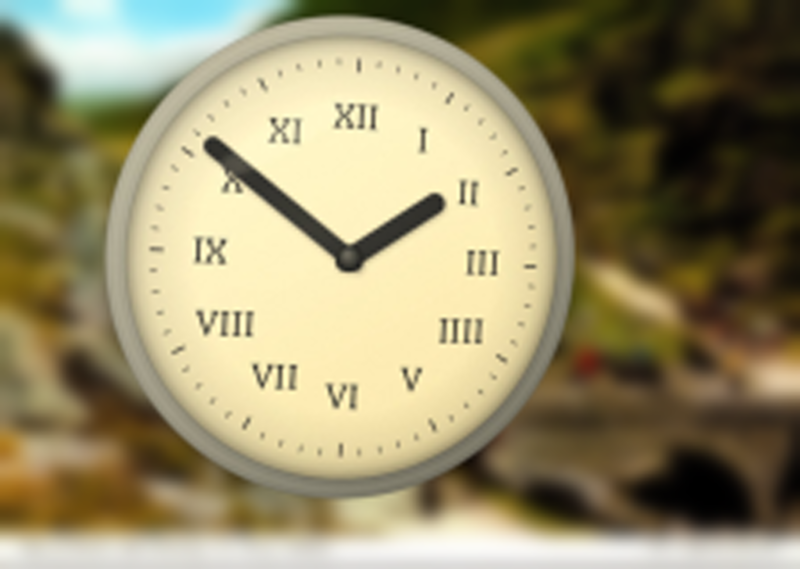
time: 1:51
